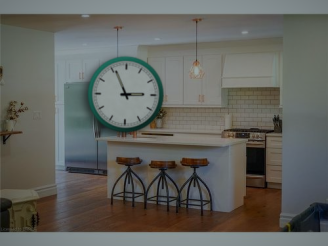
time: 2:56
